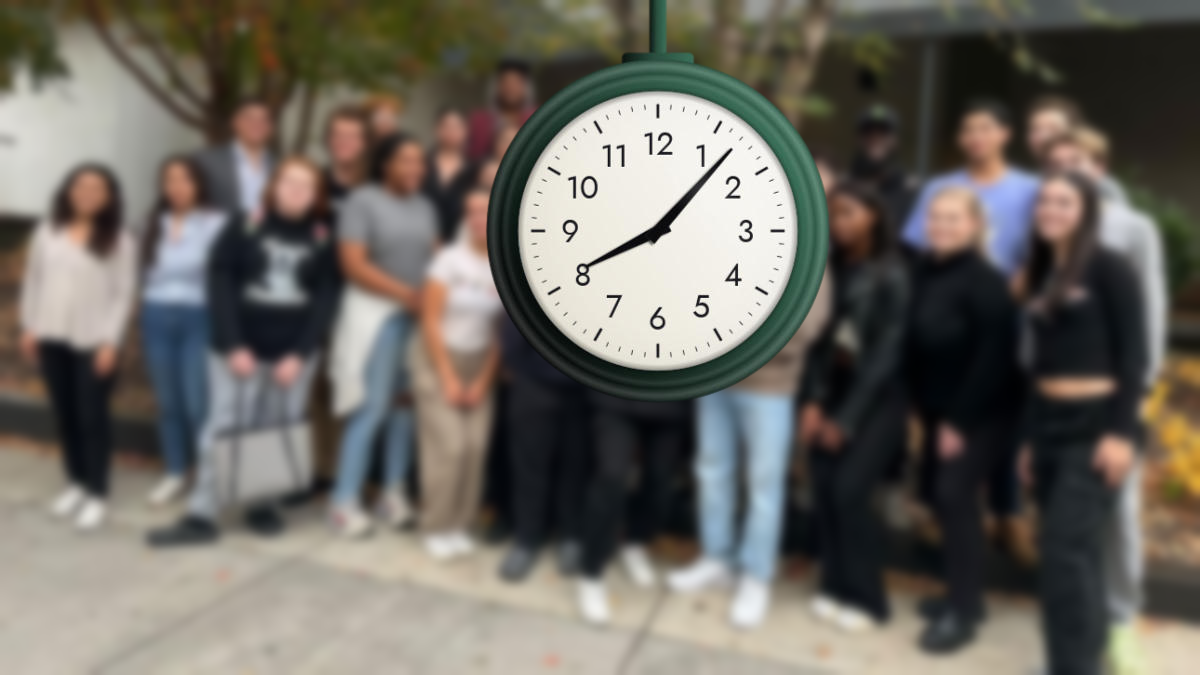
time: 8:07
